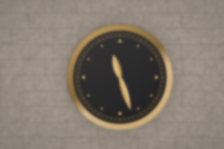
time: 11:27
